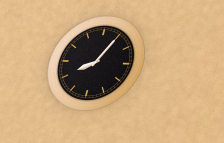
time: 8:05
